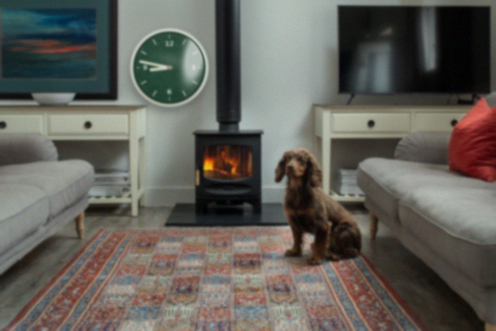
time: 8:47
